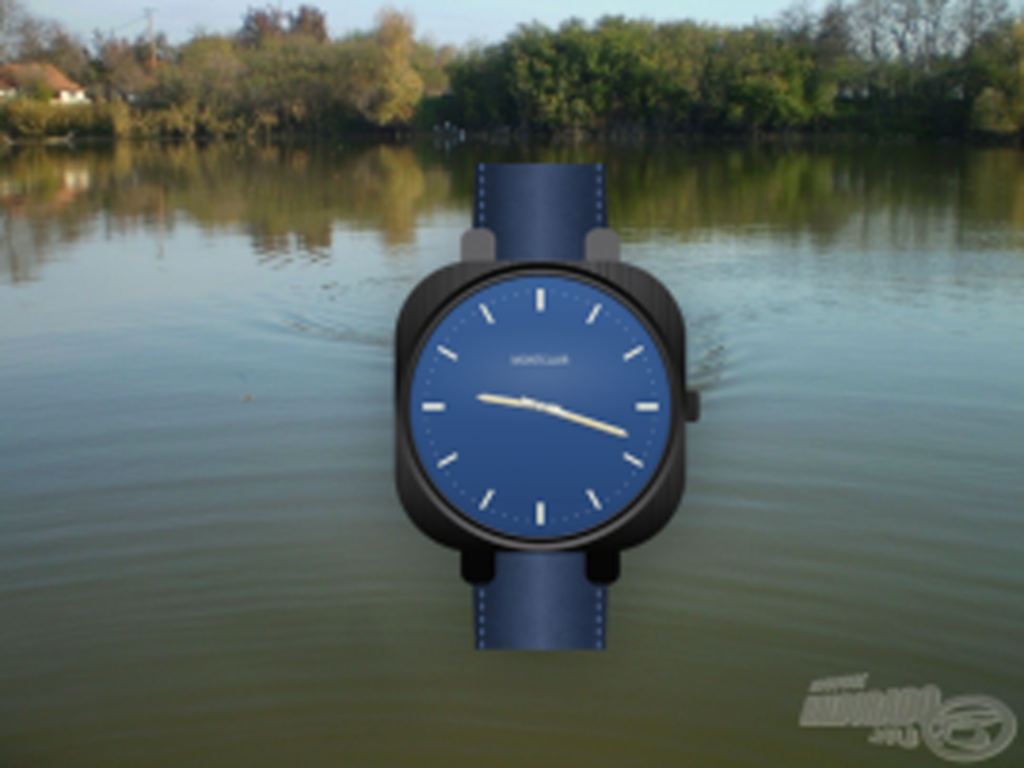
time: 9:18
